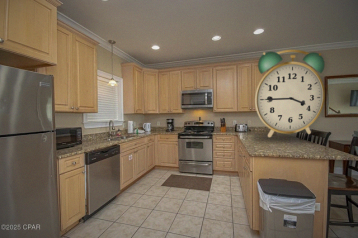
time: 3:45
